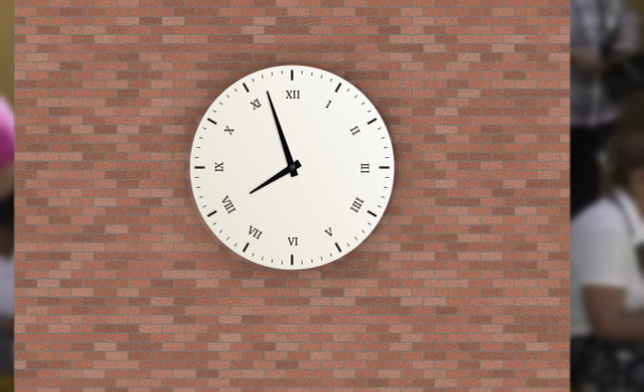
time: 7:57
